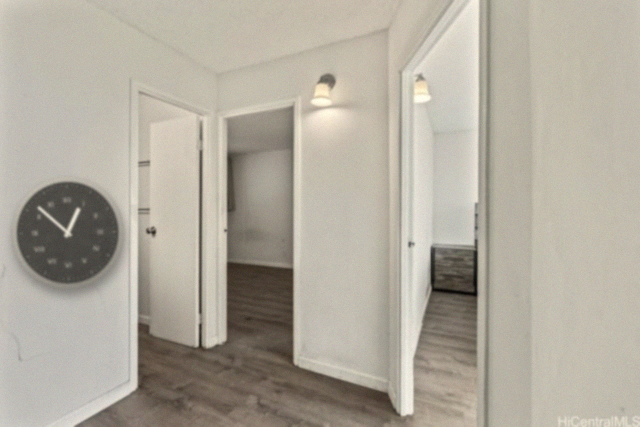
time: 12:52
